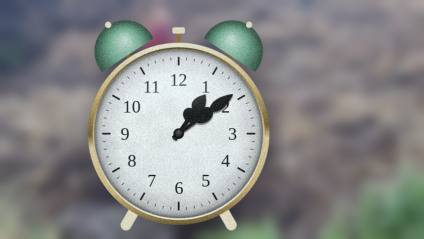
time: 1:09
